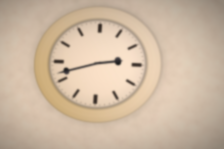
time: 2:42
